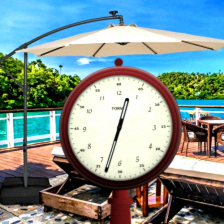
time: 12:33
